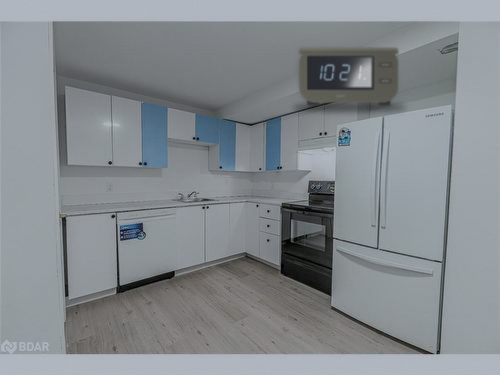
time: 10:21
